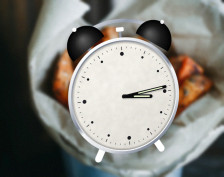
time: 3:14
